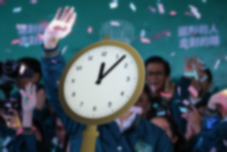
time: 12:07
